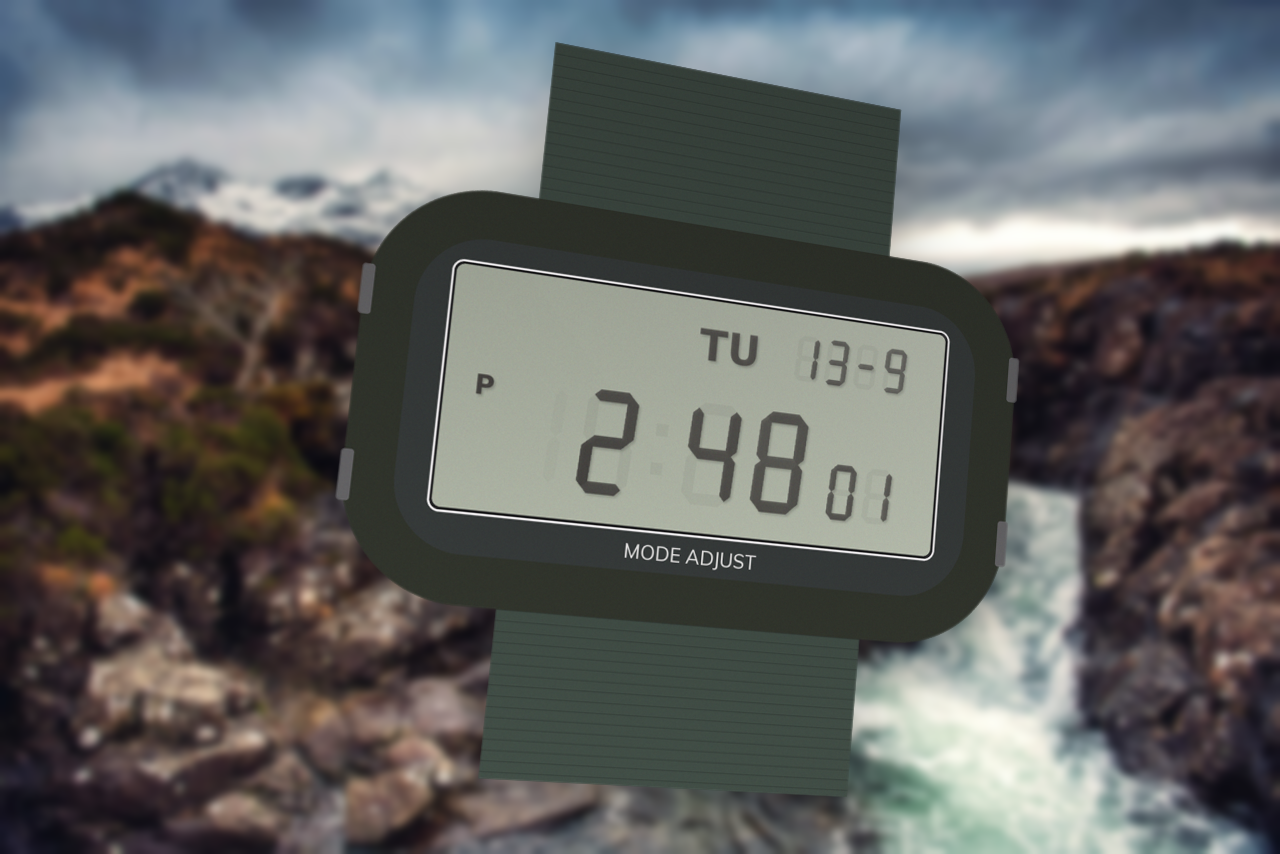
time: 2:48:01
